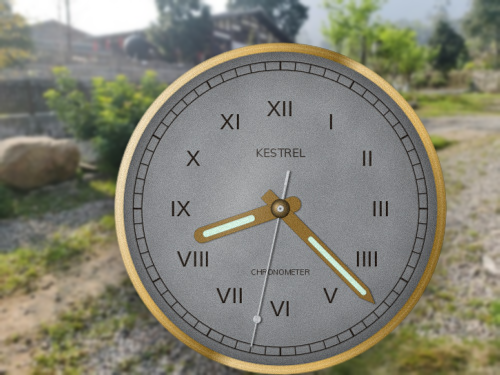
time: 8:22:32
